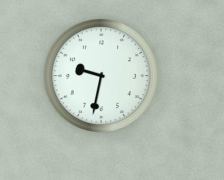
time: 9:32
